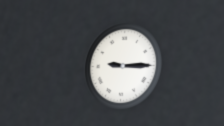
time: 9:15
